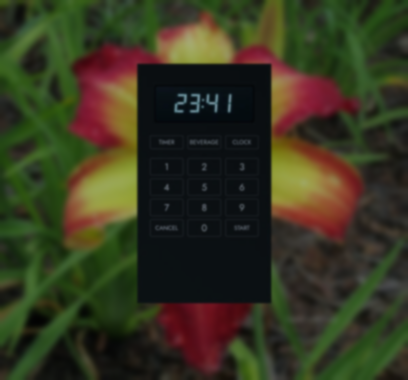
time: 23:41
